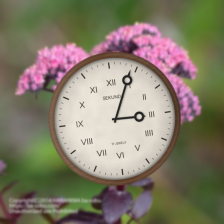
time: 3:04
